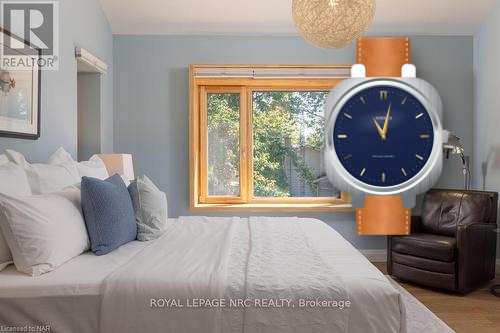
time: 11:02
